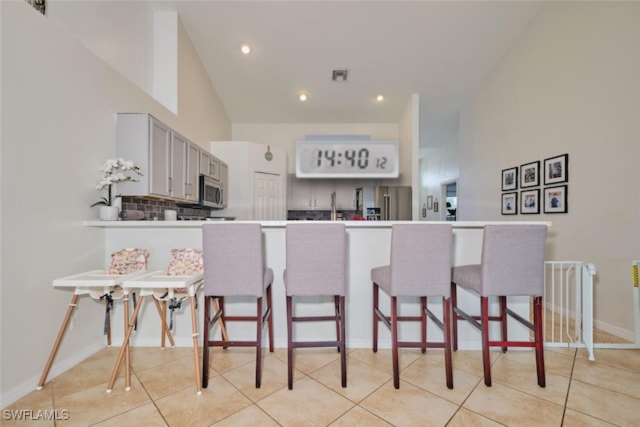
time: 14:40:12
